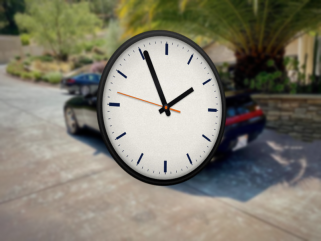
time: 1:55:47
